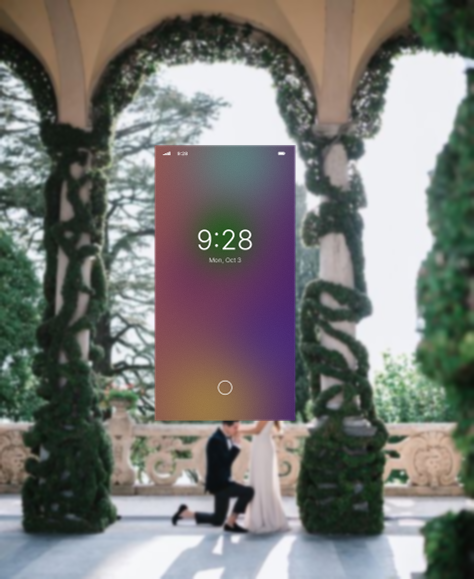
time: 9:28
